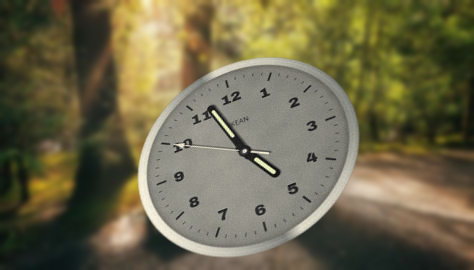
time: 4:56:50
